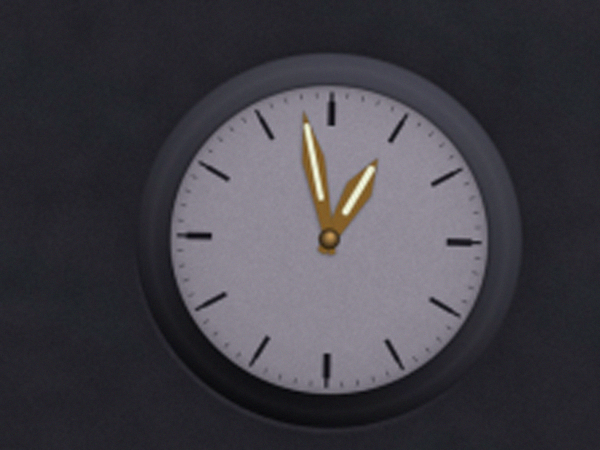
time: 12:58
